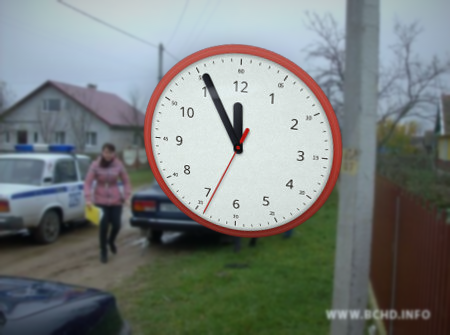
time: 11:55:34
